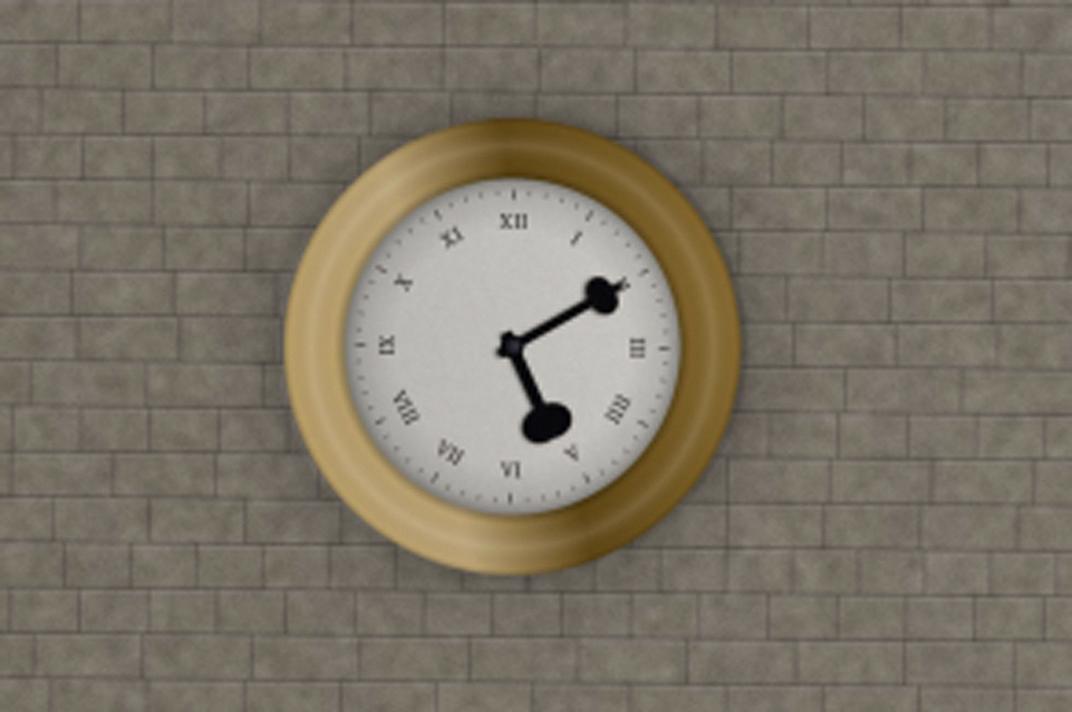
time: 5:10
